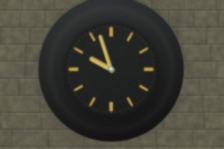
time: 9:57
